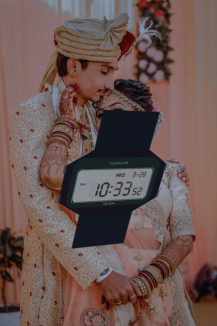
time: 10:33:52
